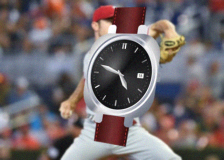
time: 4:48
